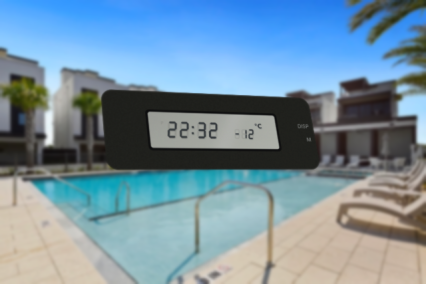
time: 22:32
